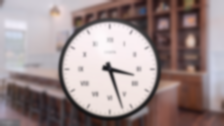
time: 3:27
